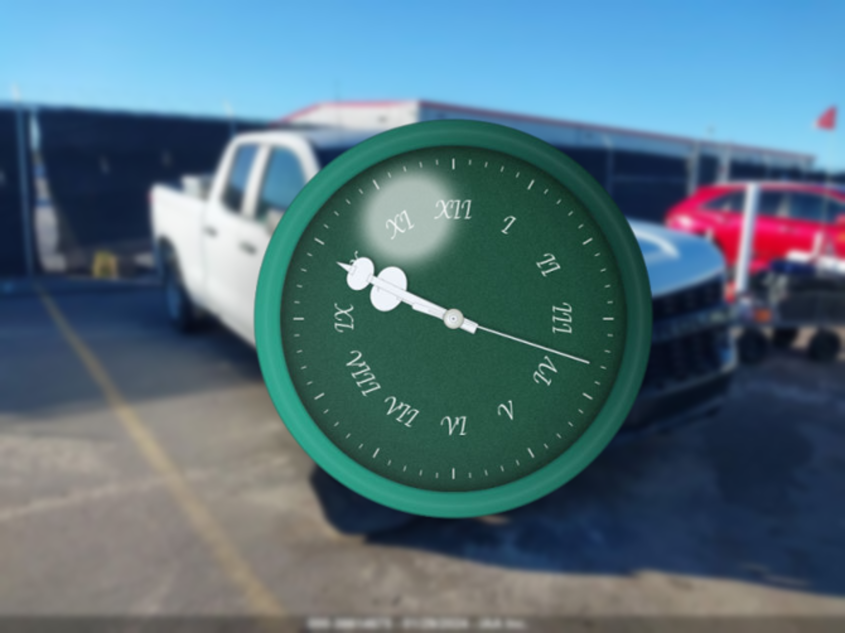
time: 9:49:18
